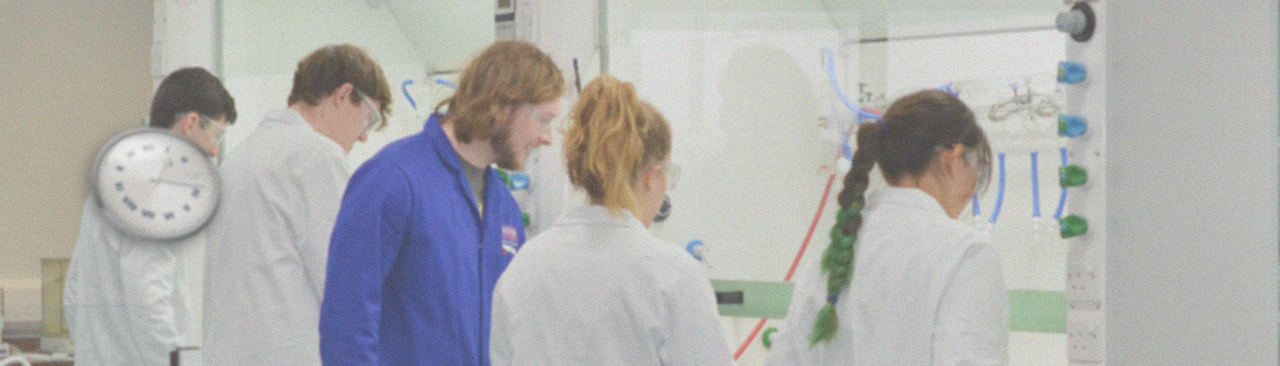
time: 1:18
